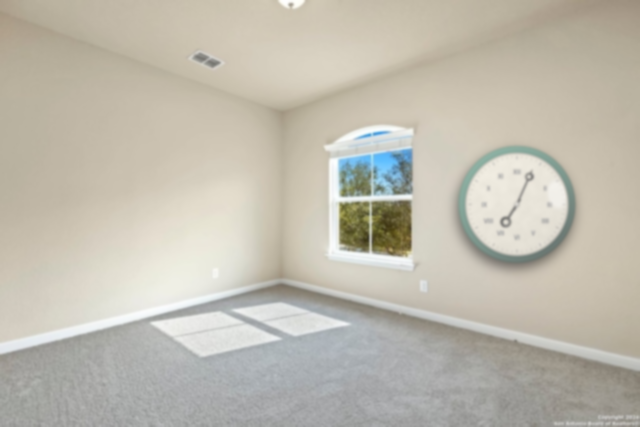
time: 7:04
